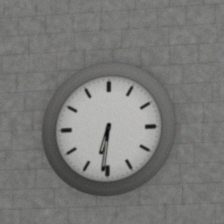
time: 6:31
